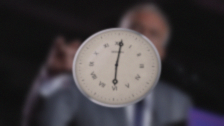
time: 6:01
